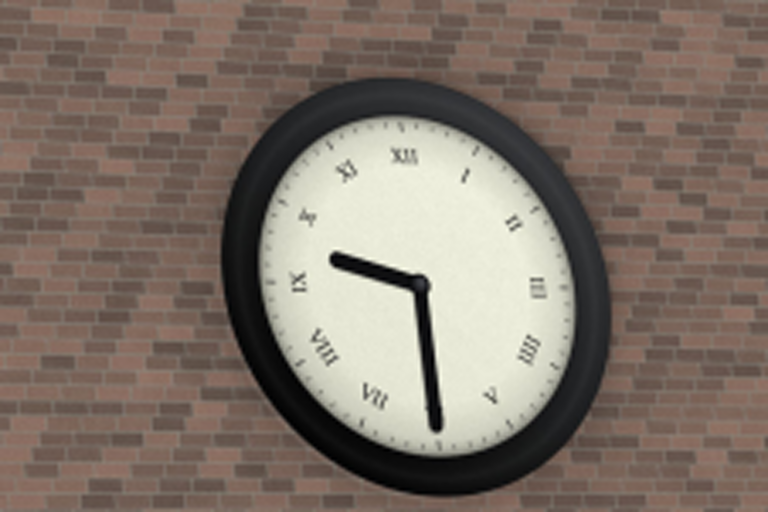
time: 9:30
